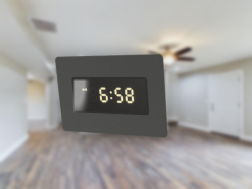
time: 6:58
